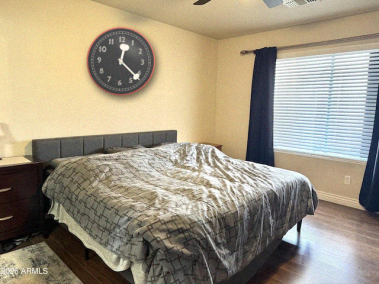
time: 12:22
